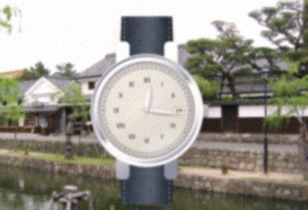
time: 12:16
